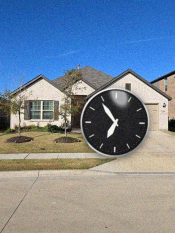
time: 6:54
